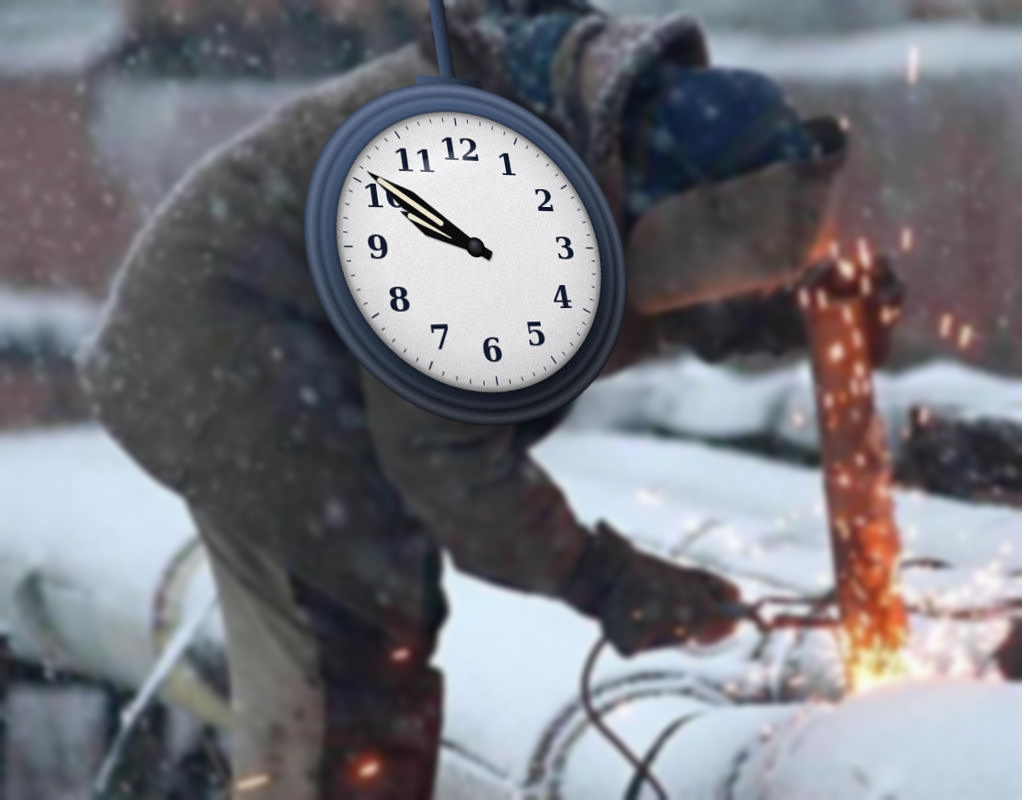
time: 9:51
